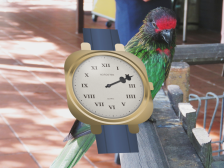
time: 2:11
